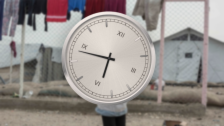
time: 5:43
